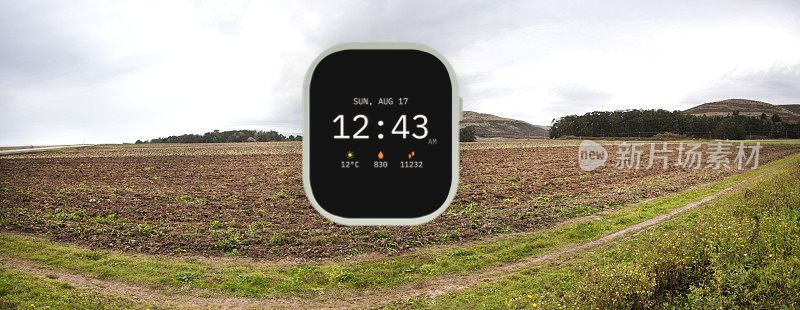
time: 12:43
